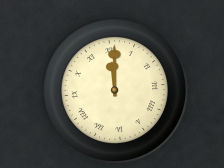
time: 12:01
